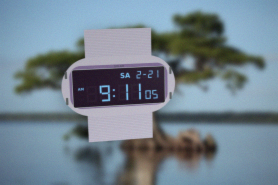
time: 9:11:05
